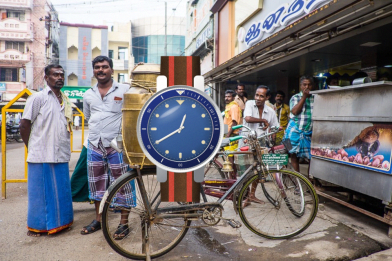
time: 12:40
